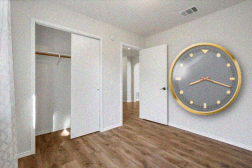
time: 8:18
